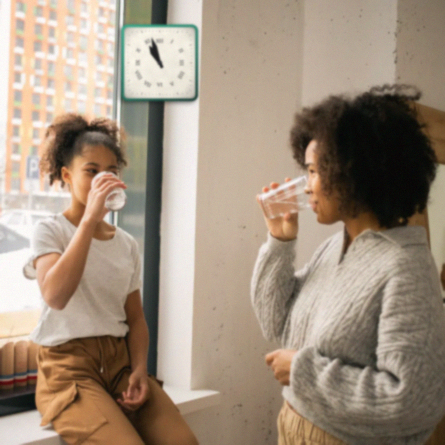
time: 10:57
